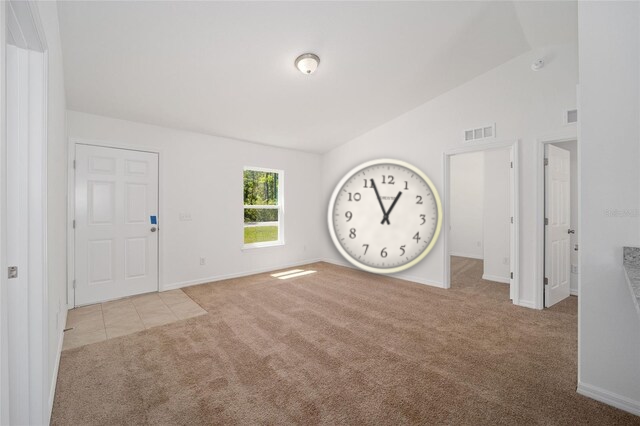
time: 12:56
